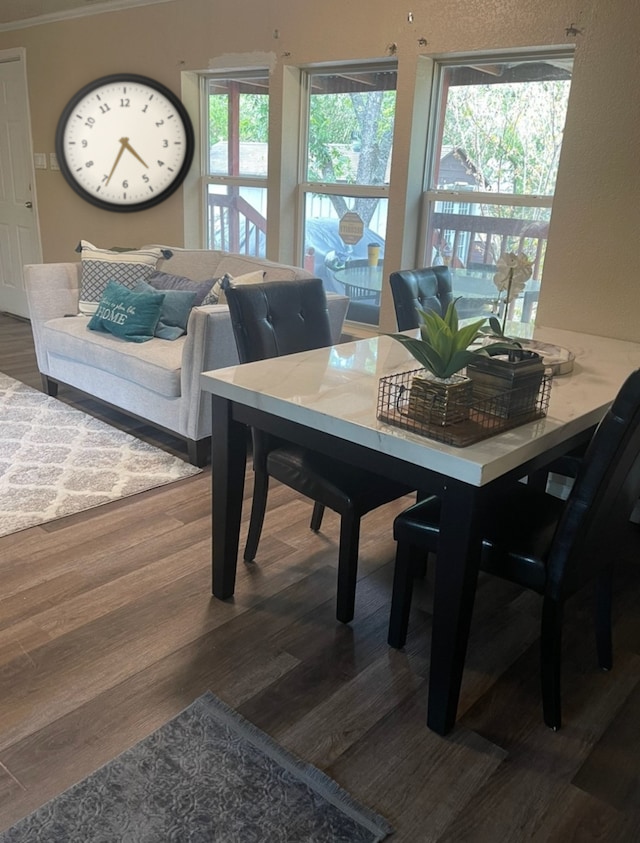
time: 4:34
